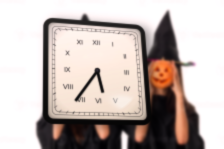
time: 5:36
